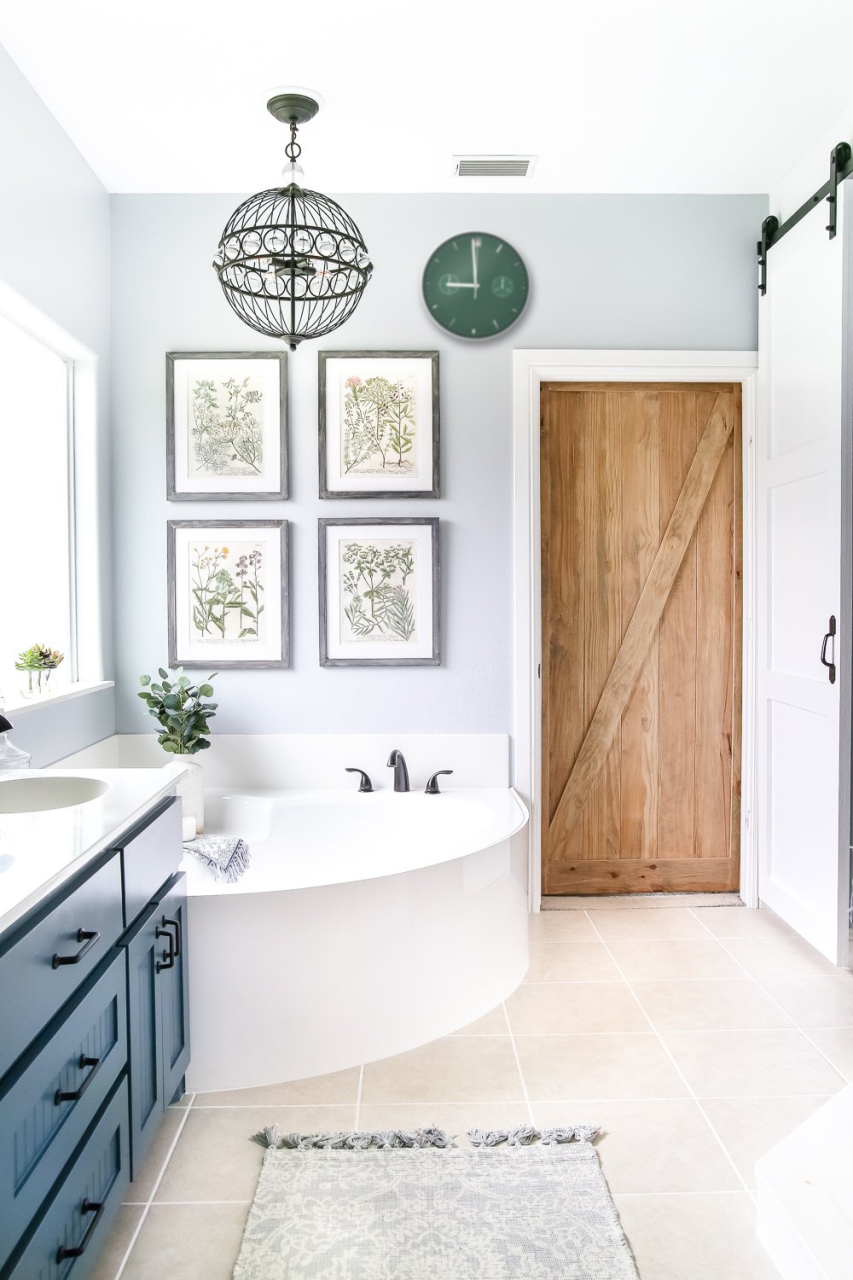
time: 8:59
